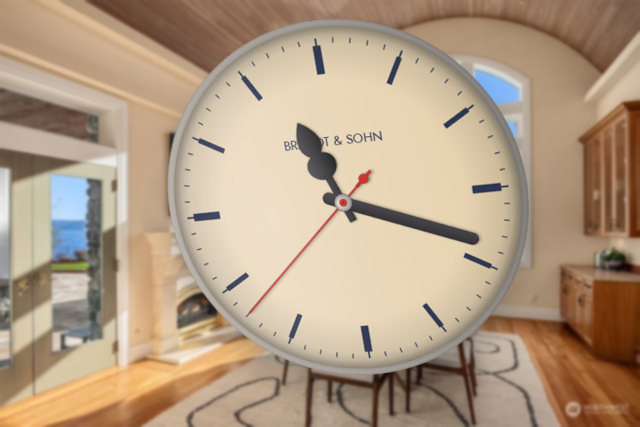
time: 11:18:38
